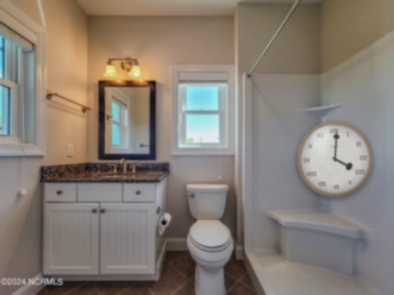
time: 4:01
